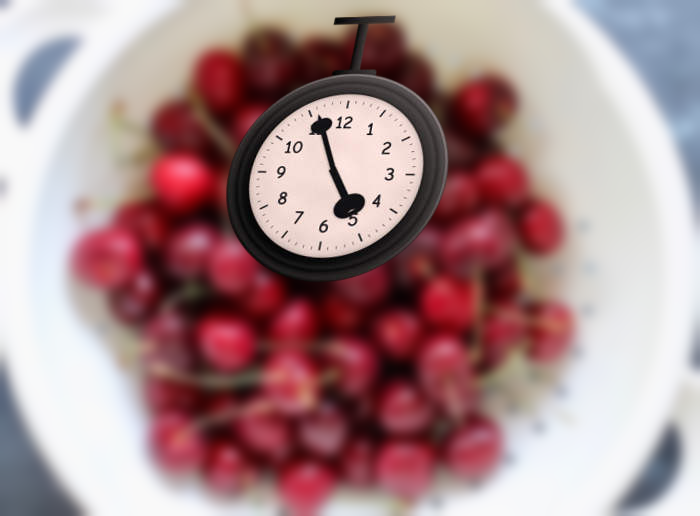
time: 4:56
